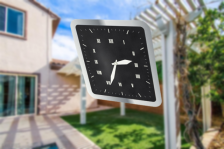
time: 2:34
